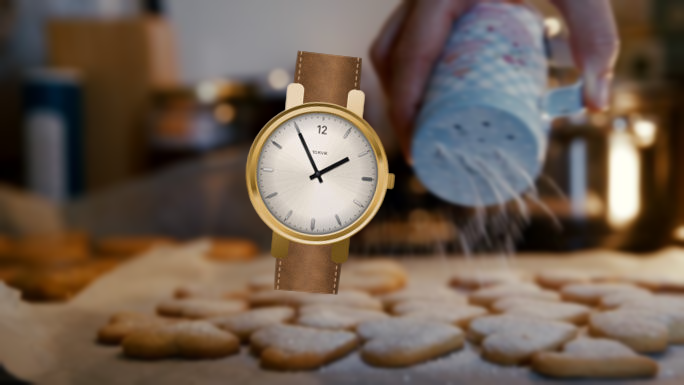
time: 1:55
